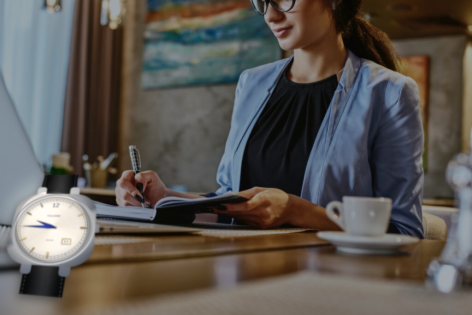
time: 9:45
